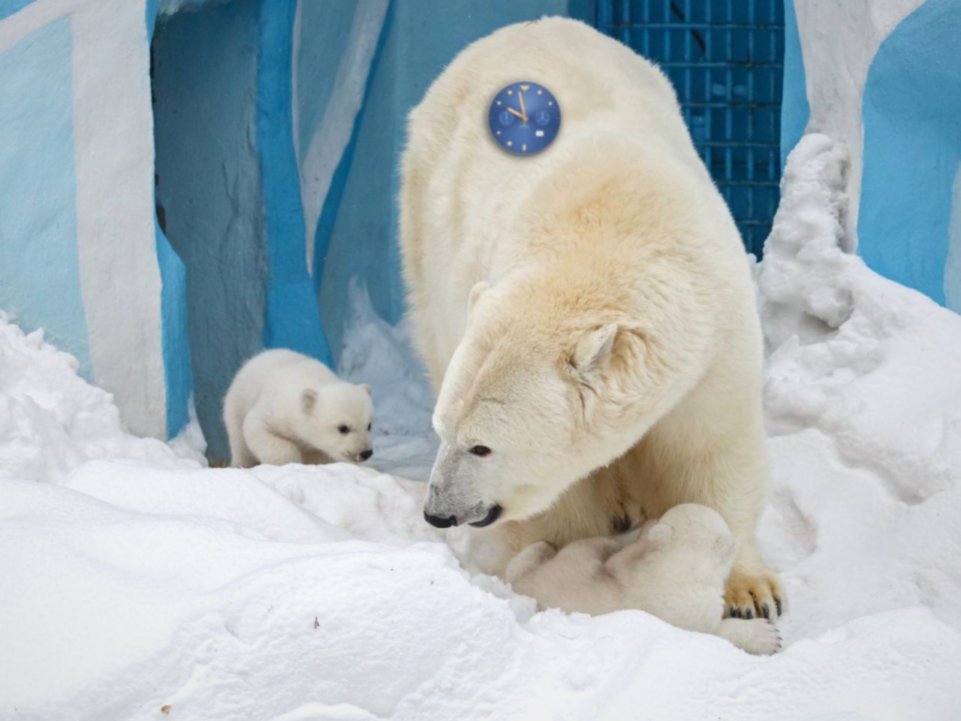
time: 9:58
